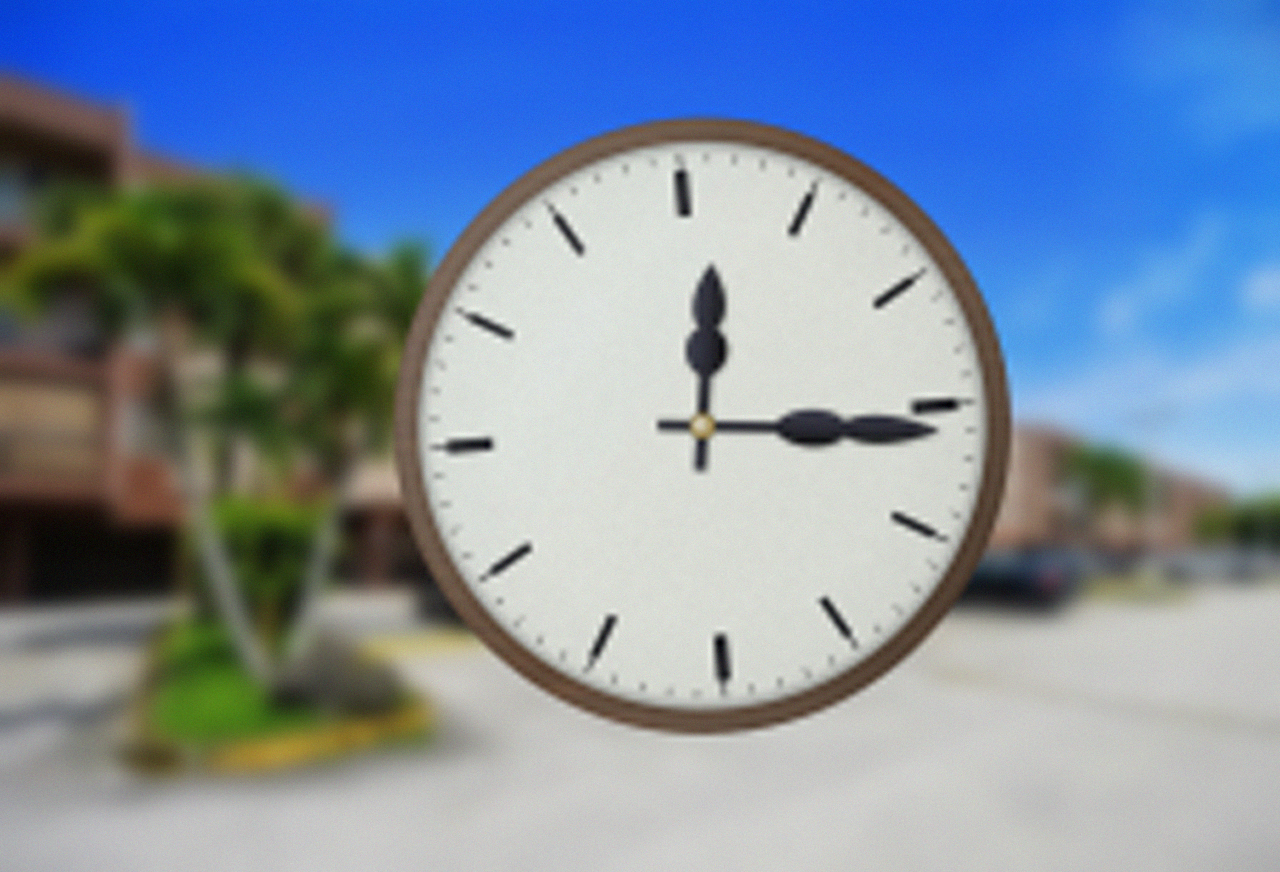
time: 12:16
